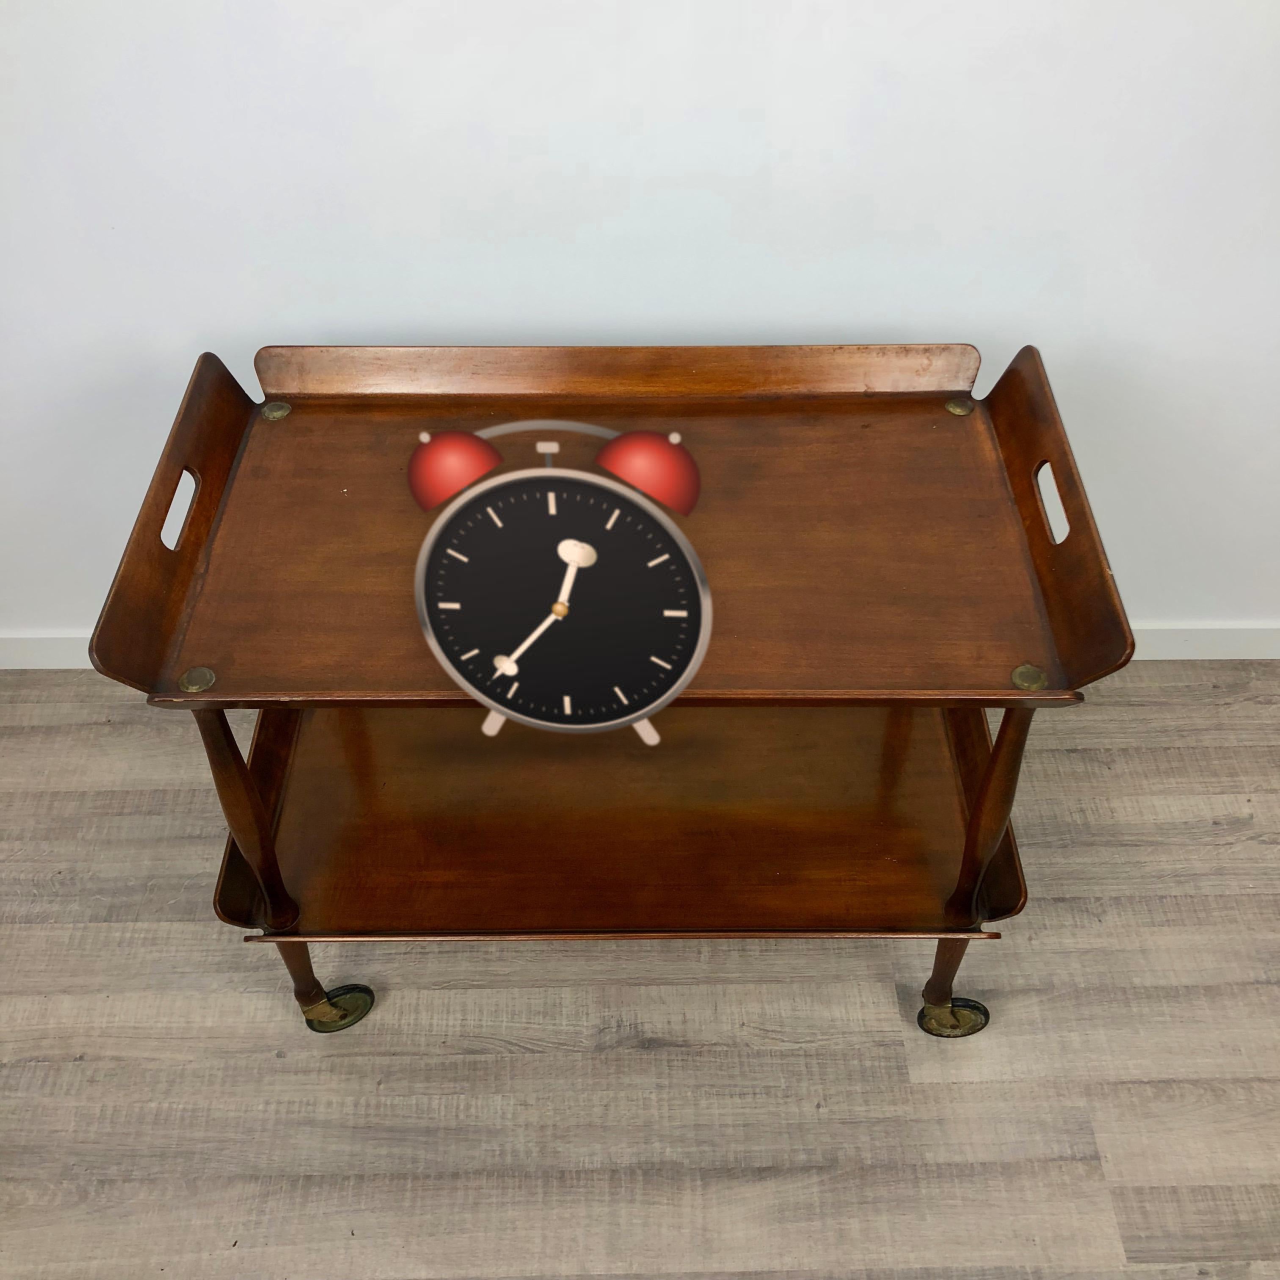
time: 12:37
